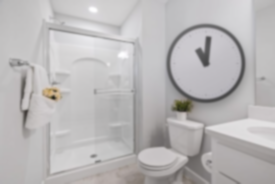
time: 11:01
